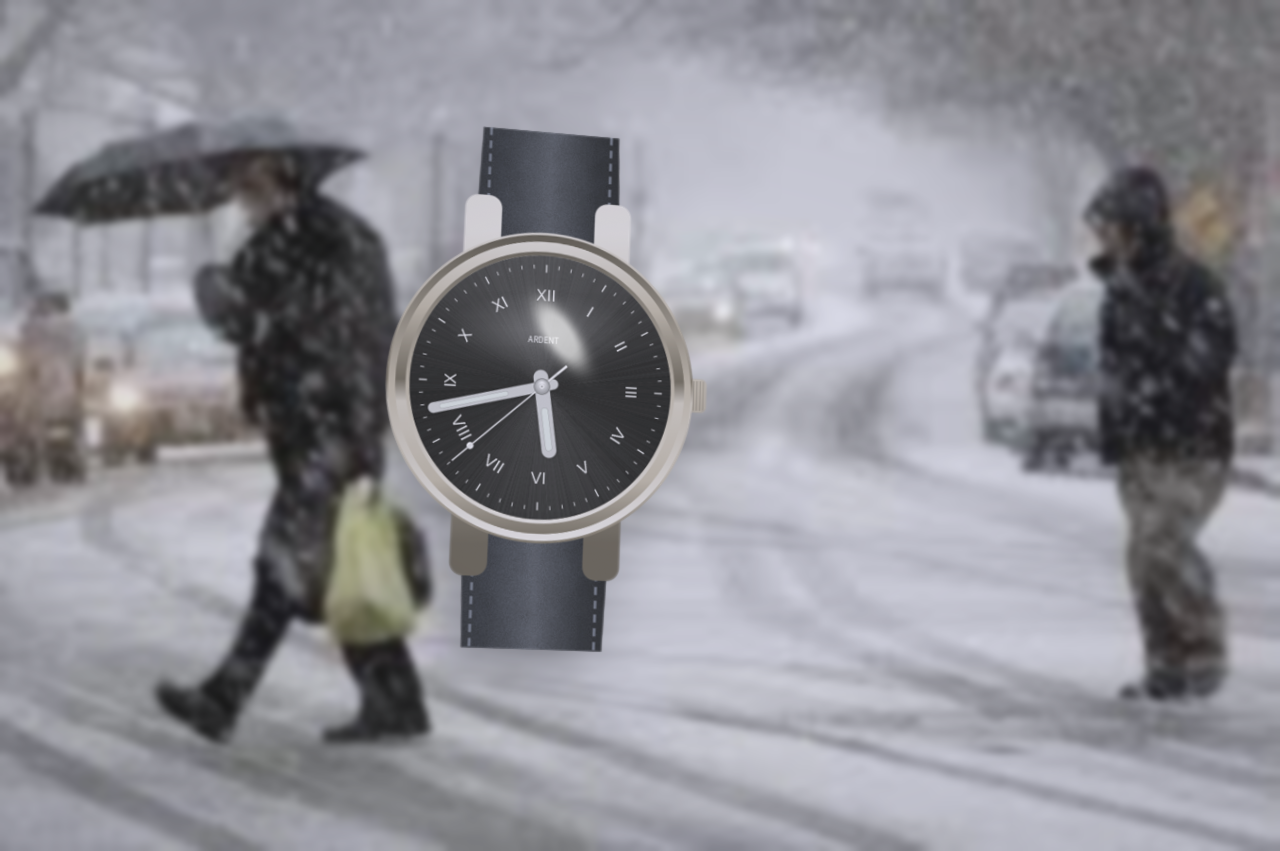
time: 5:42:38
